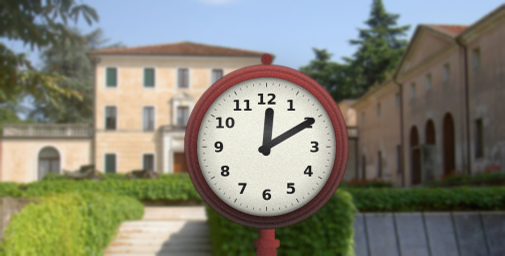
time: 12:10
